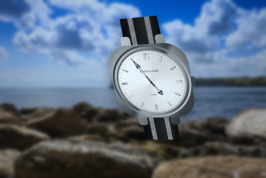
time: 4:55
